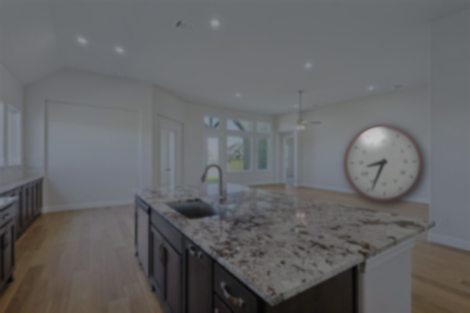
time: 8:34
